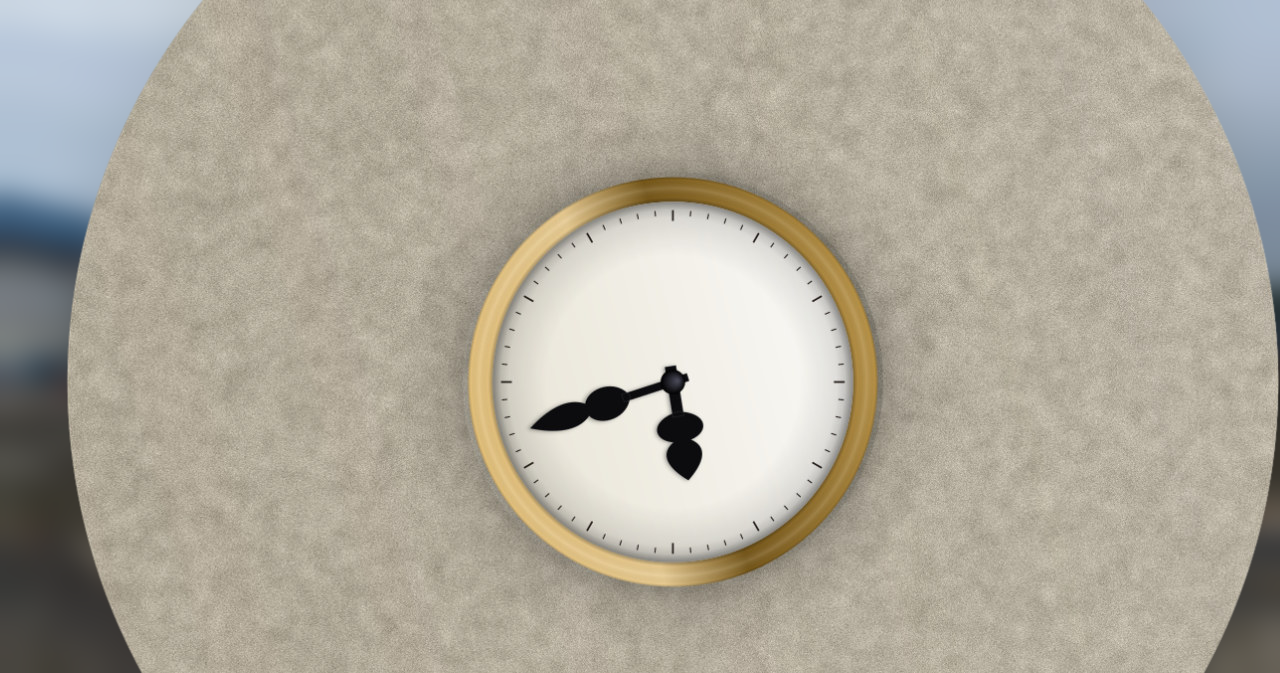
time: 5:42
